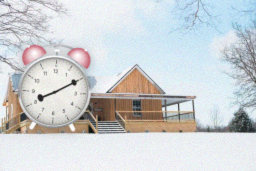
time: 8:10
